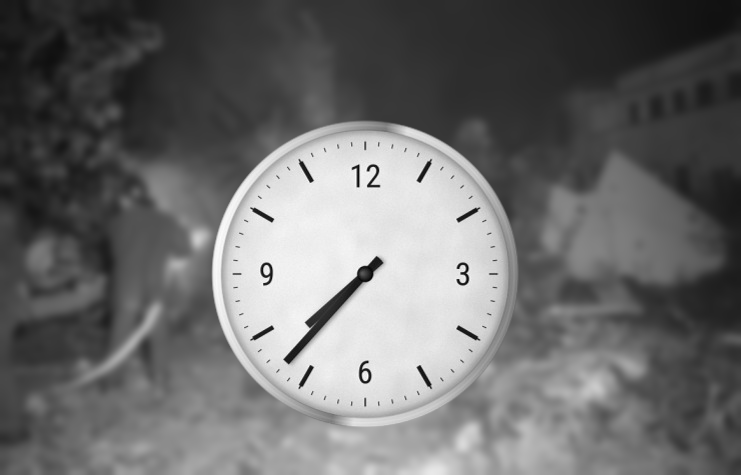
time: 7:37
